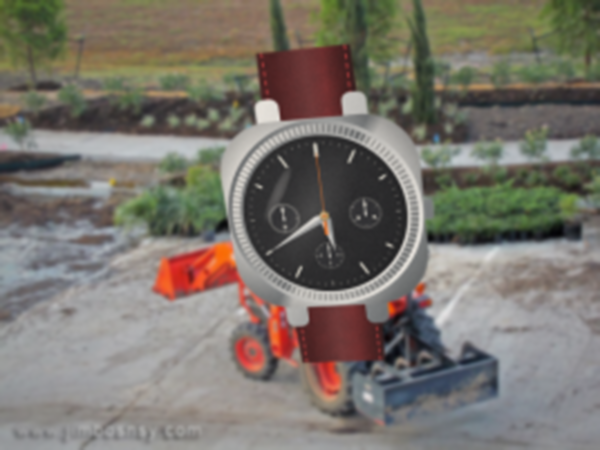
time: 5:40
